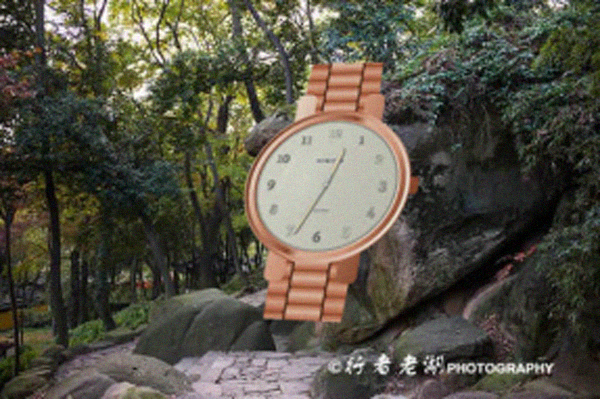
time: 12:34
